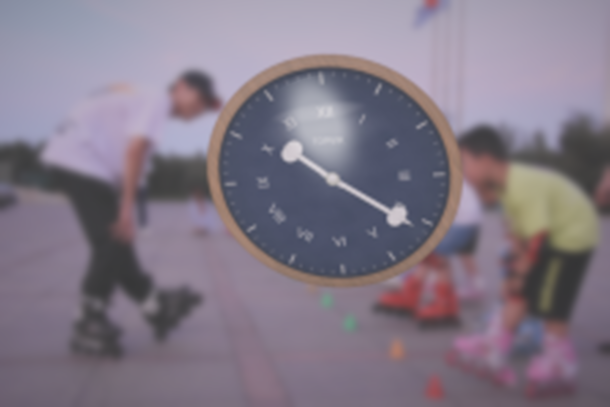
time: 10:21
